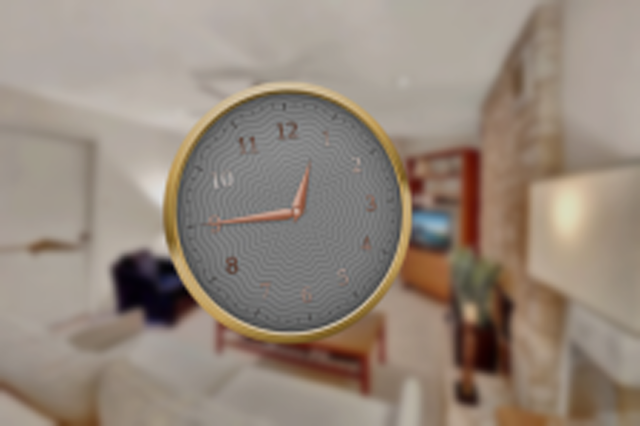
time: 12:45
